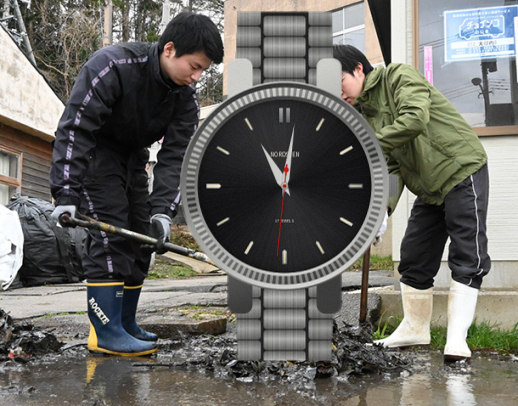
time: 11:01:31
